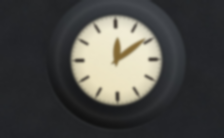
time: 12:09
